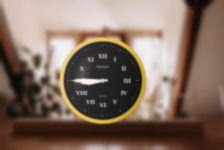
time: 8:45
